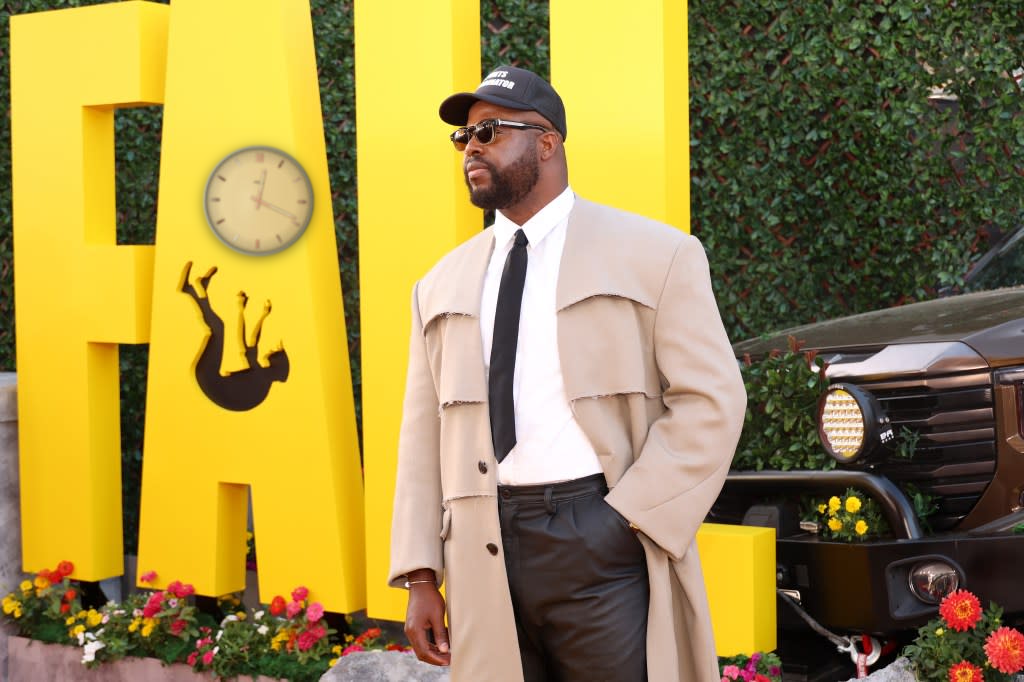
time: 12:19
